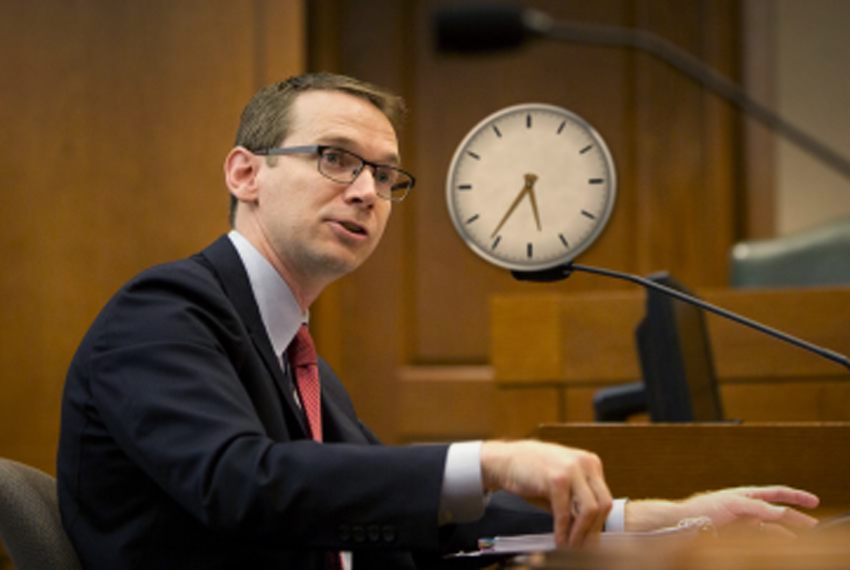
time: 5:36
